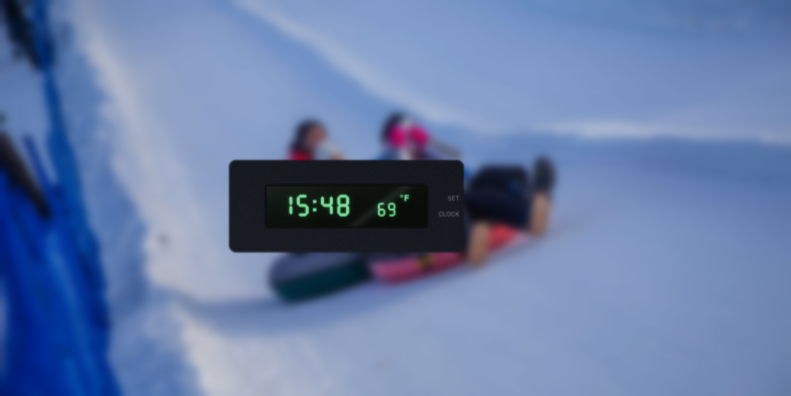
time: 15:48
